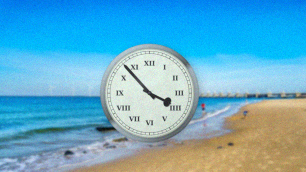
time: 3:53
